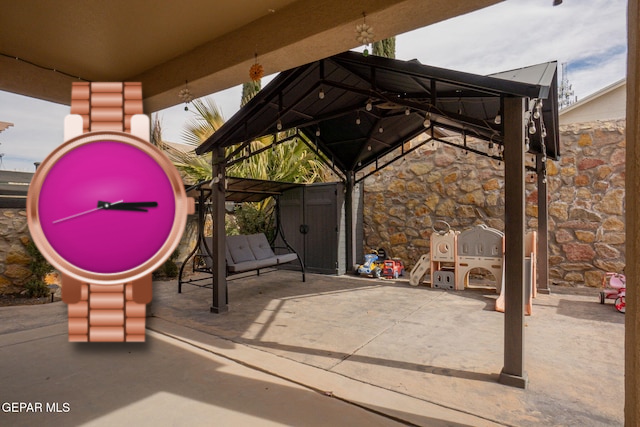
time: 3:14:42
